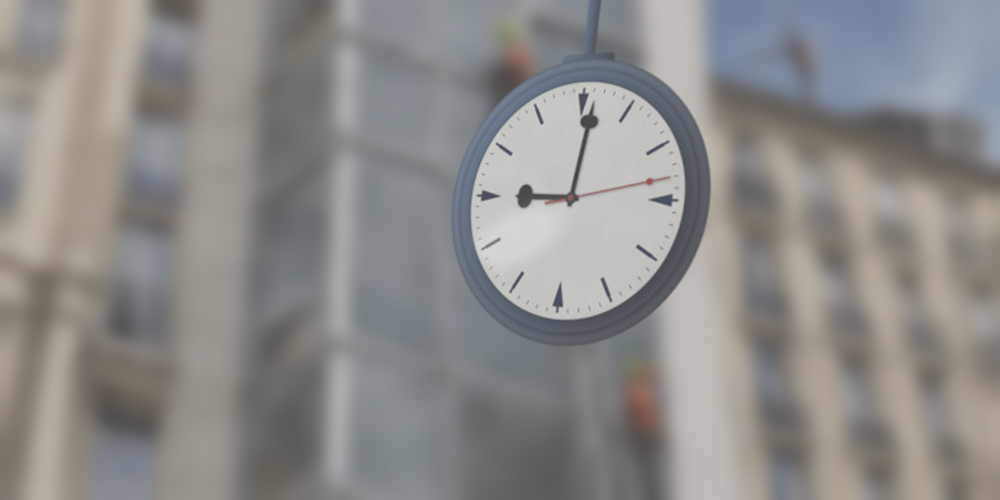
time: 9:01:13
